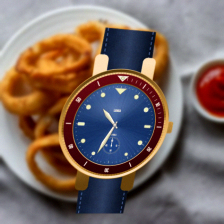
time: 10:34
